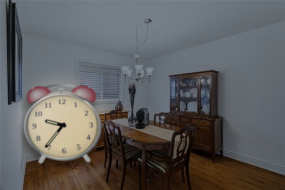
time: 9:36
